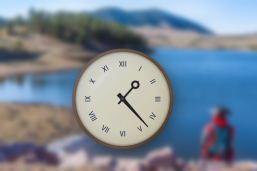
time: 1:23
